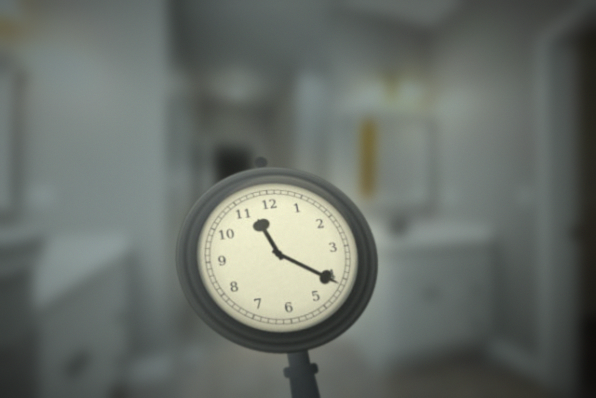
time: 11:21
